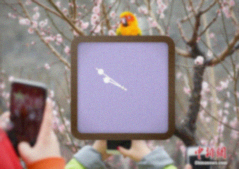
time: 9:51
